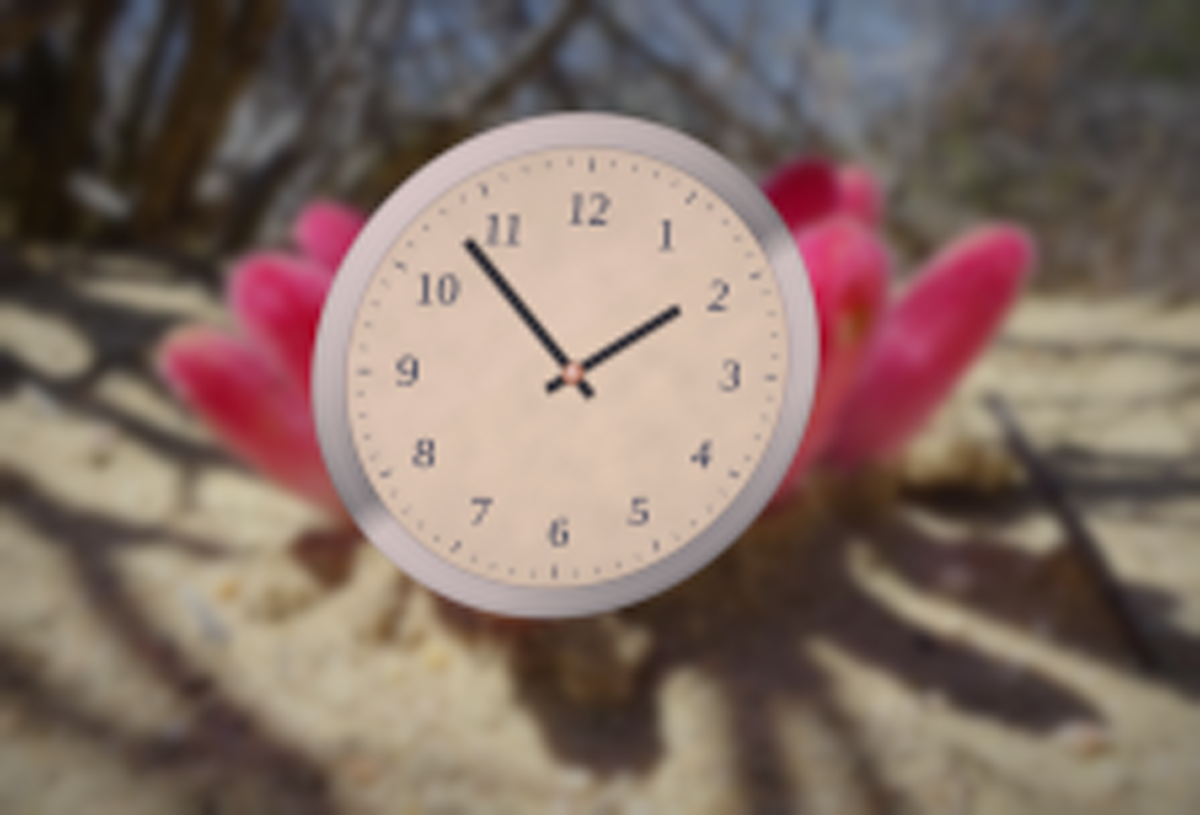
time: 1:53
